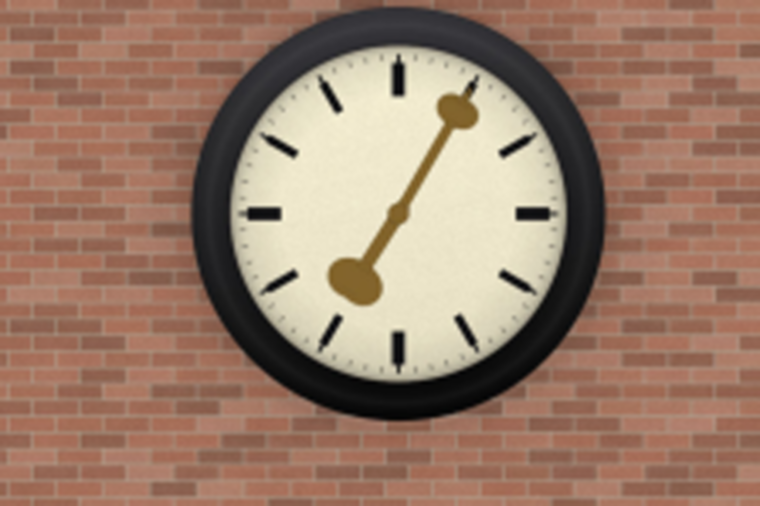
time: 7:05
